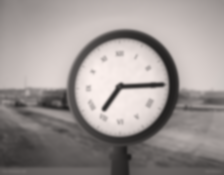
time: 7:15
